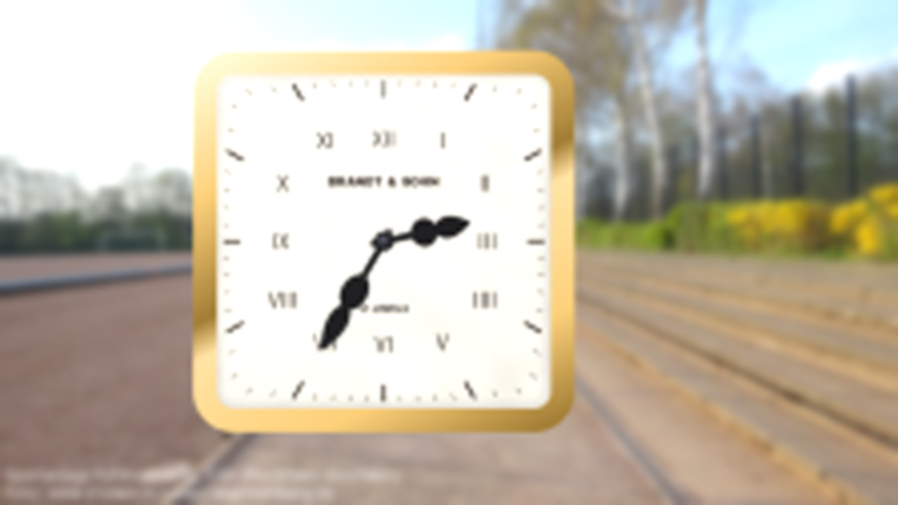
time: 2:35
